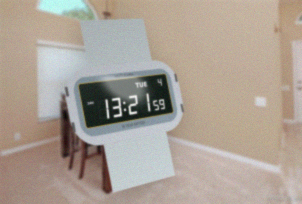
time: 13:21
